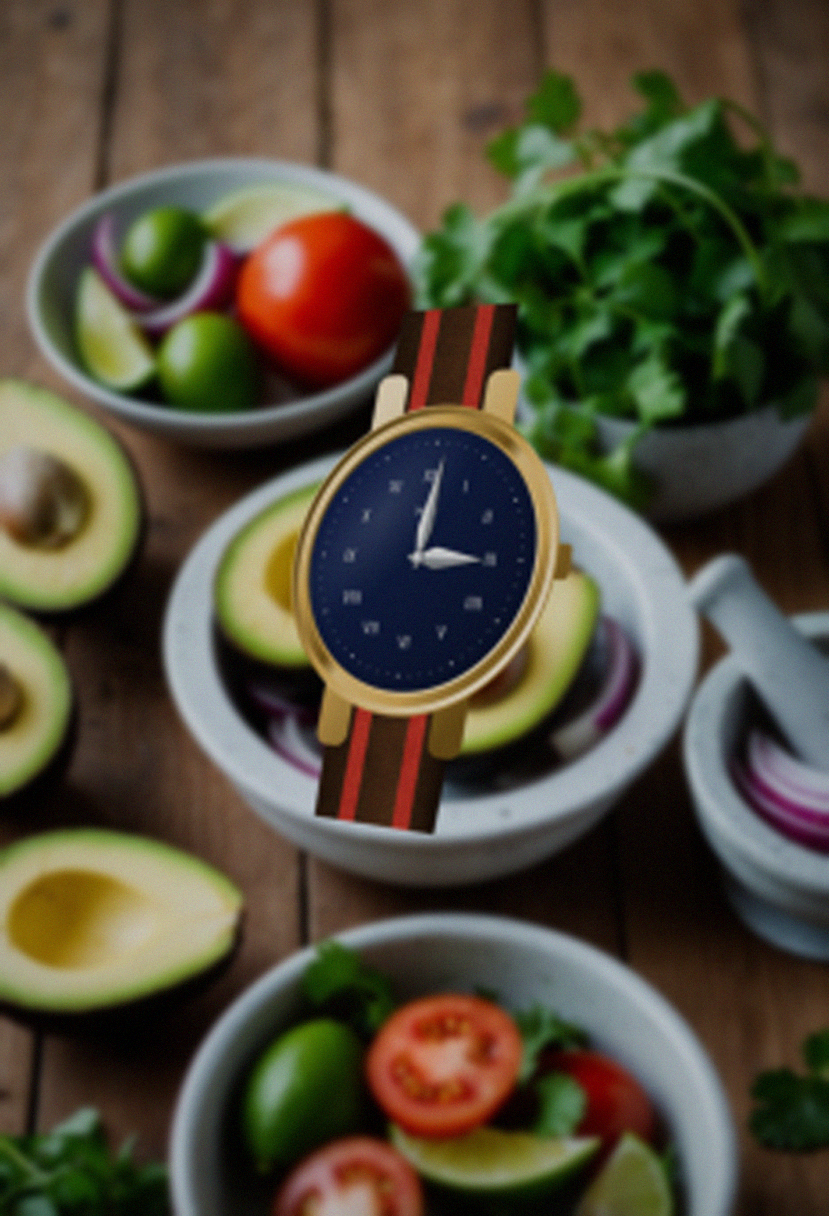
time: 3:01
